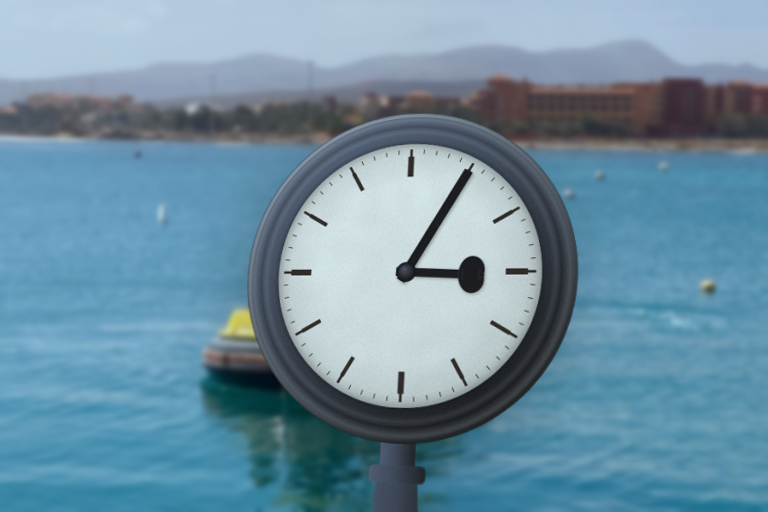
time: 3:05
